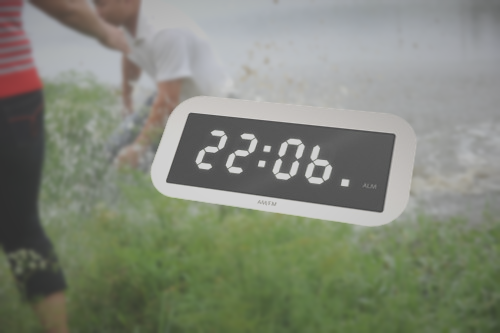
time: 22:06
